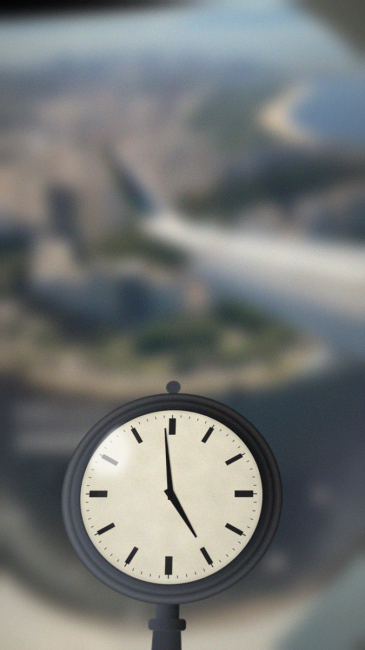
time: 4:59
